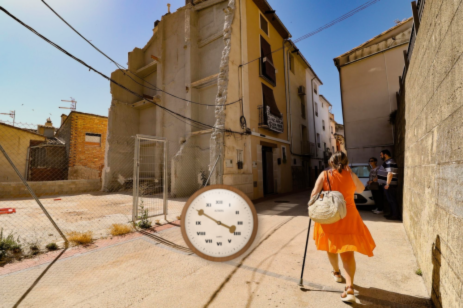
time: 3:50
